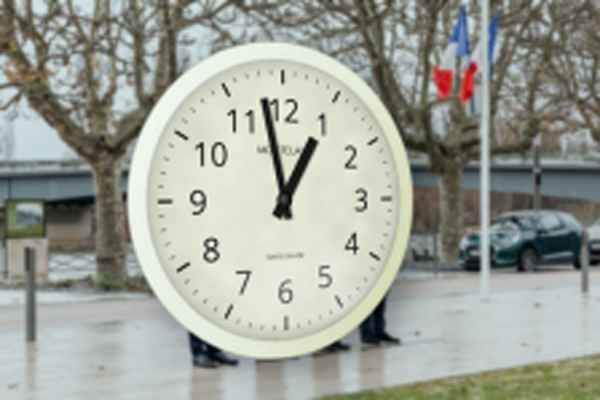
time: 12:58
